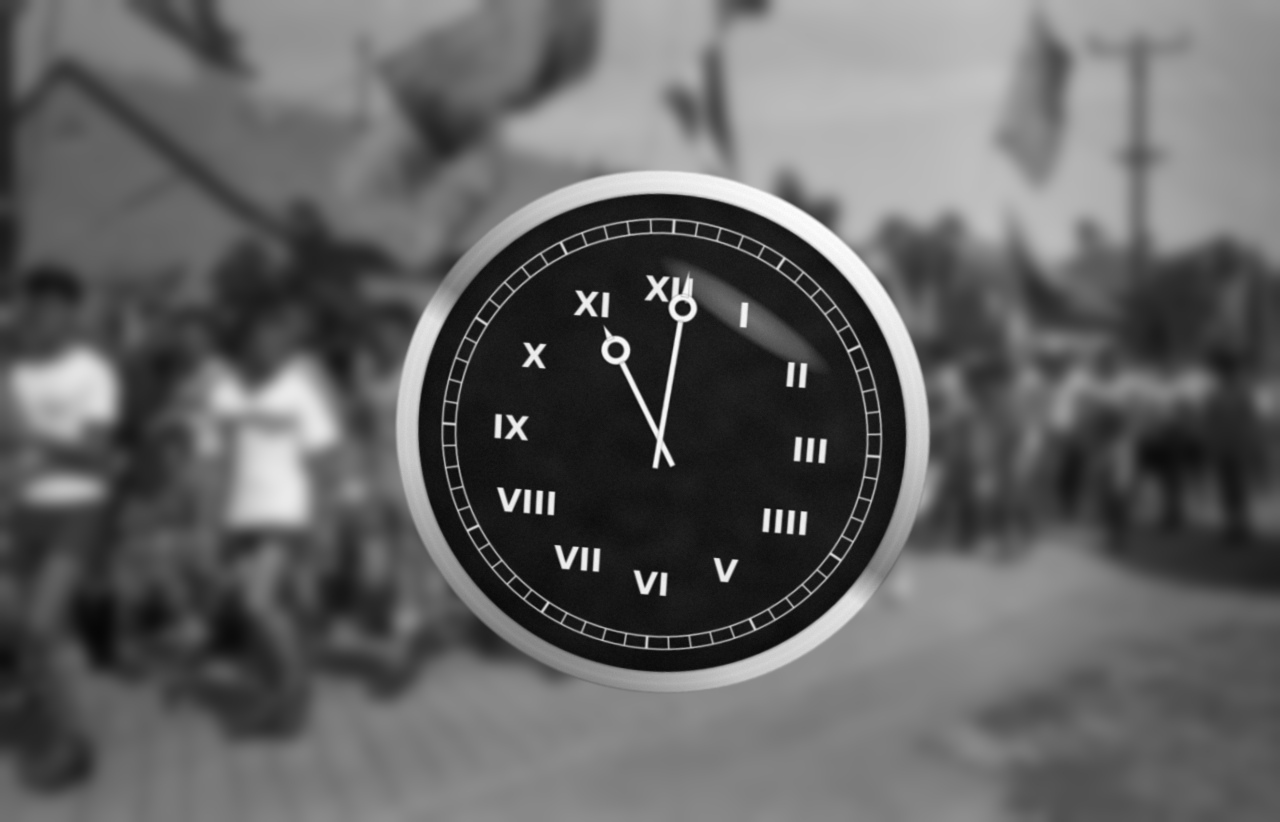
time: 11:01
